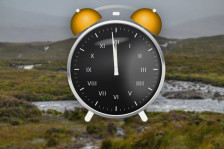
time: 11:59
